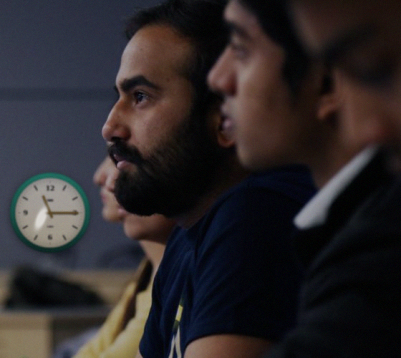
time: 11:15
